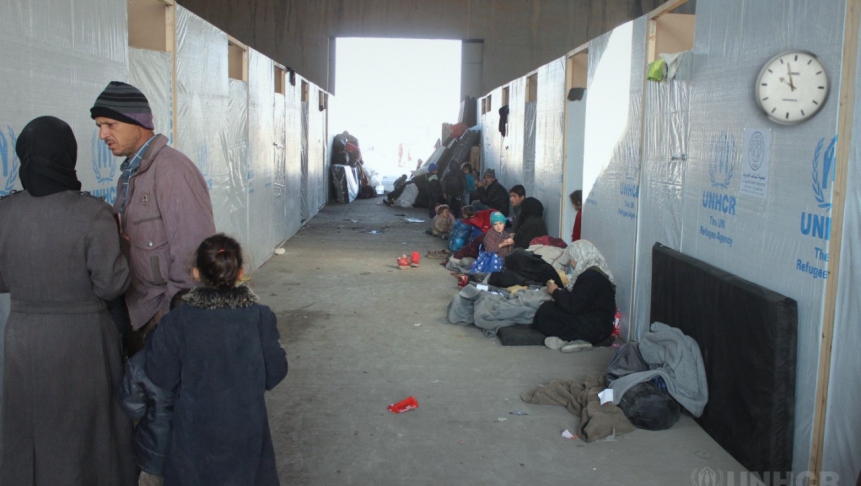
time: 9:57
